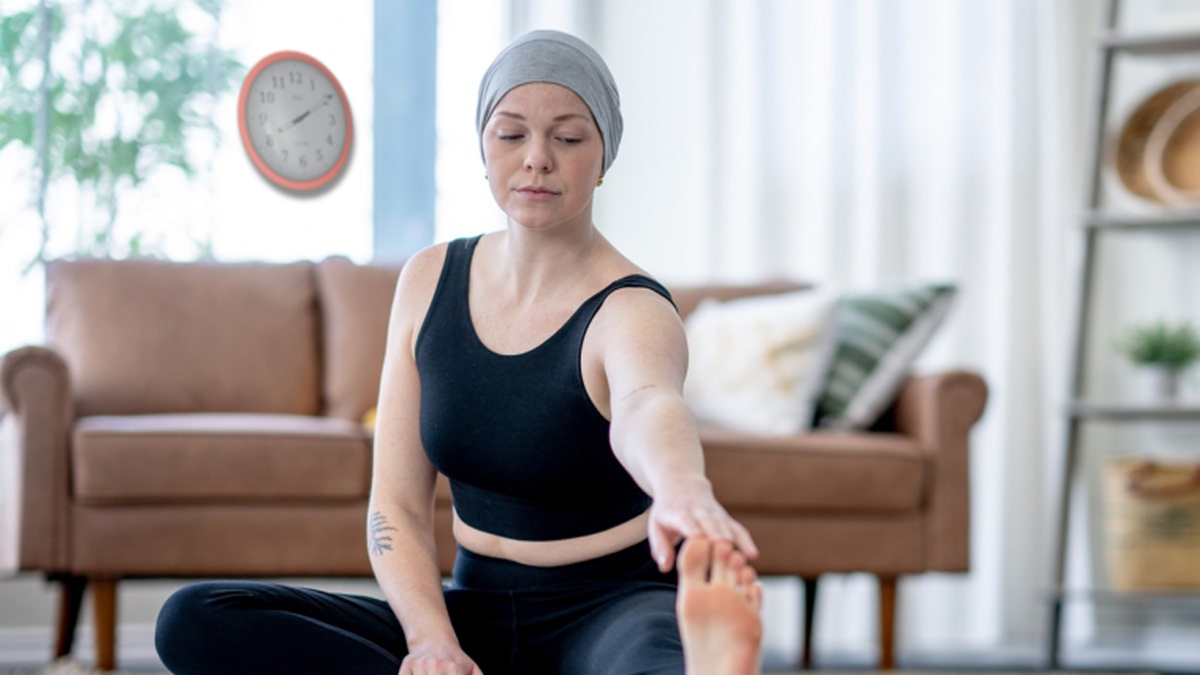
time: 8:10
